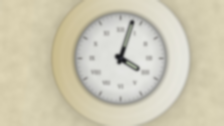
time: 4:03
